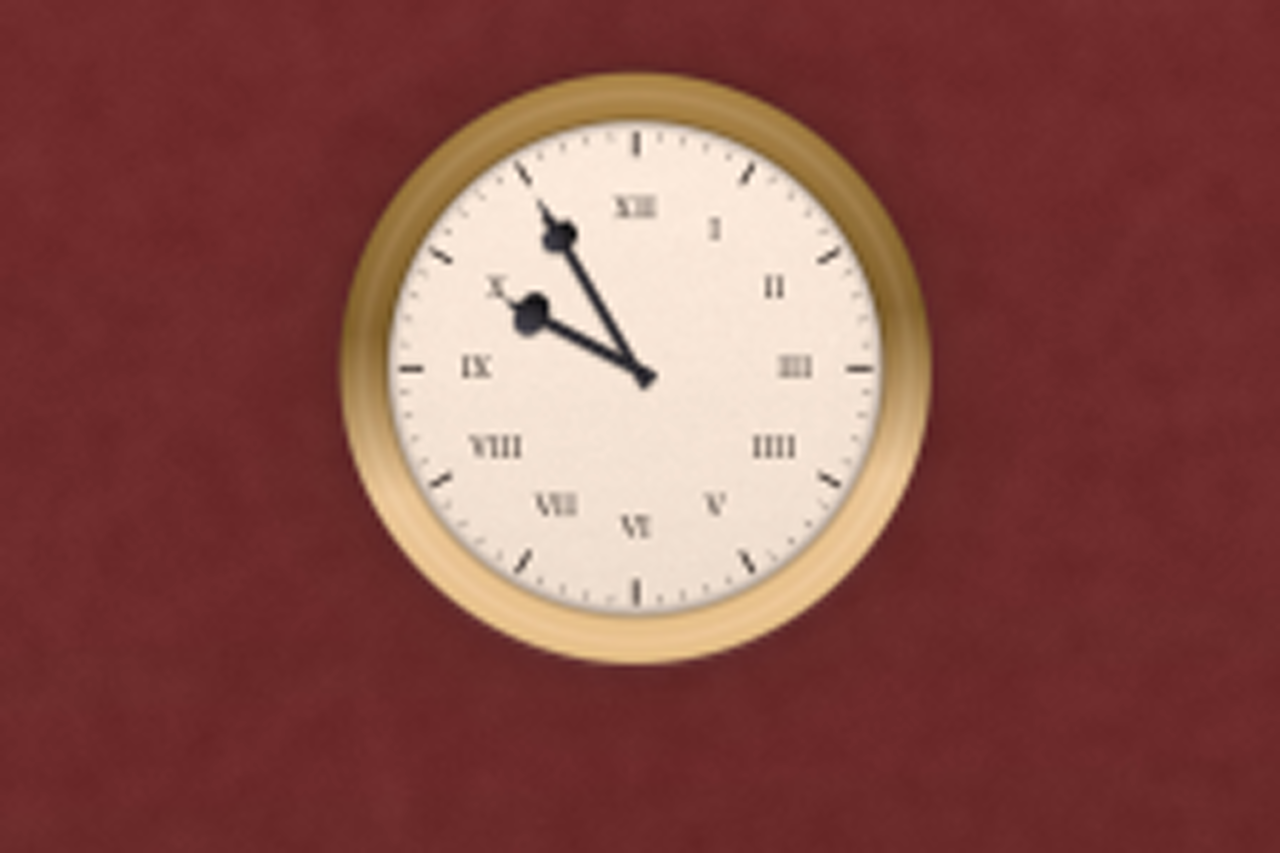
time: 9:55
